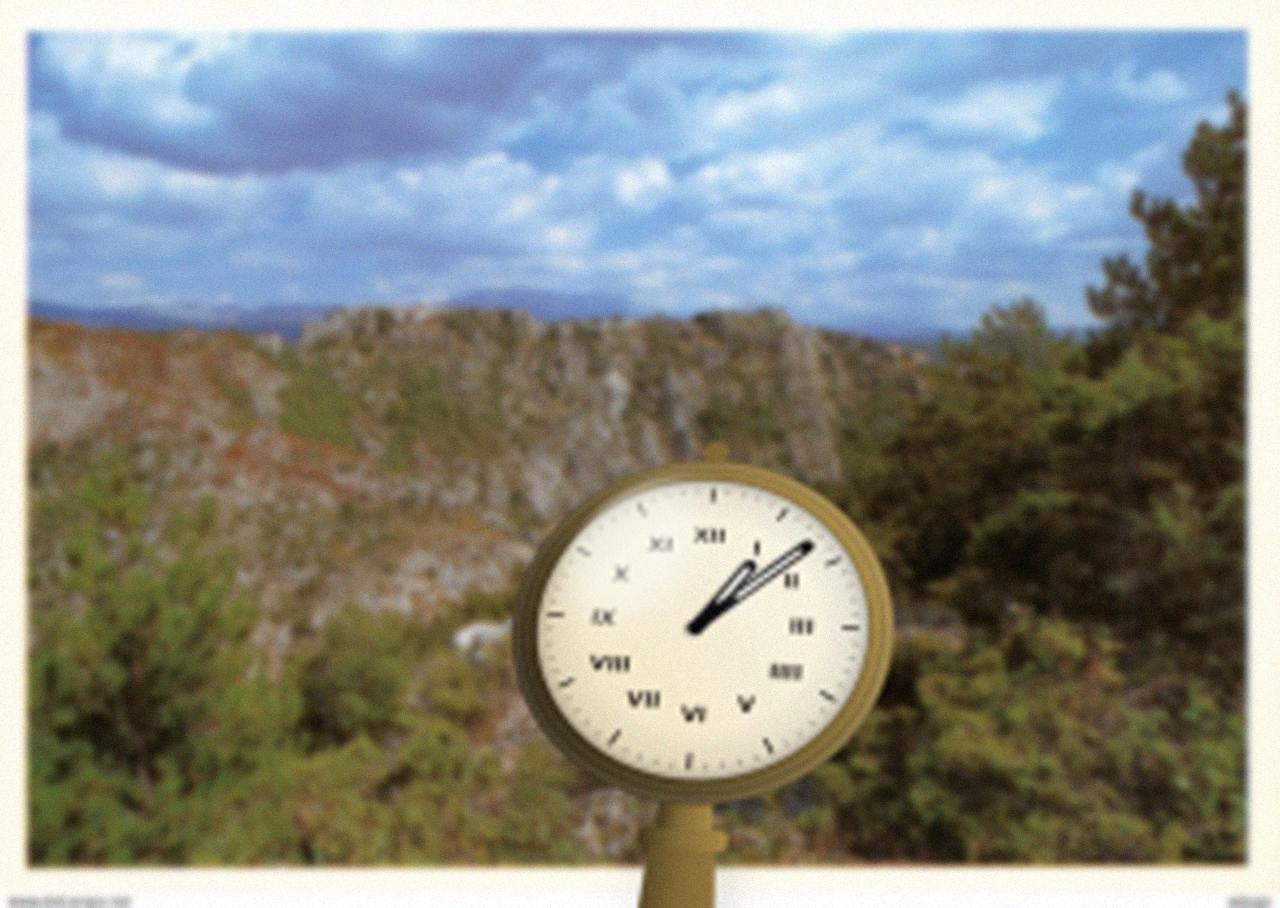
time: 1:08
